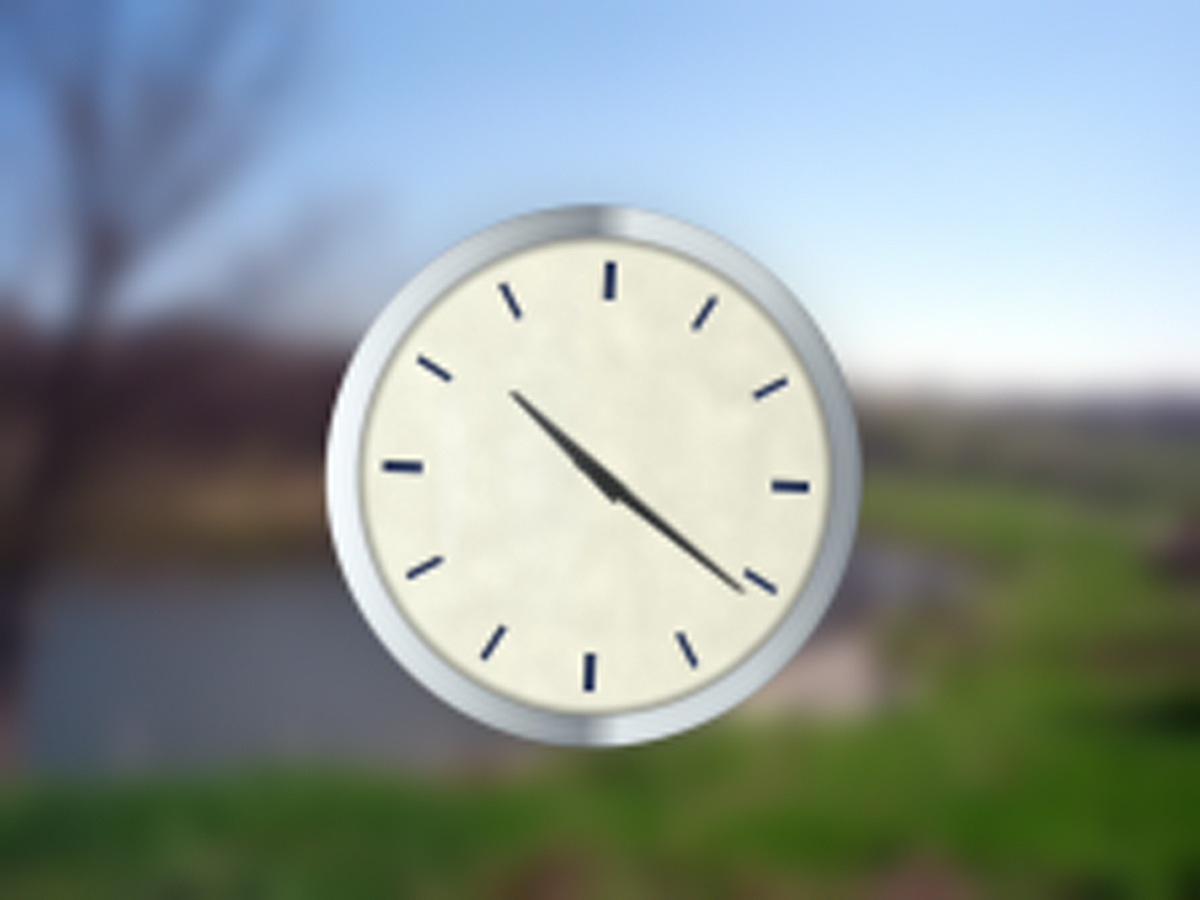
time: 10:21
